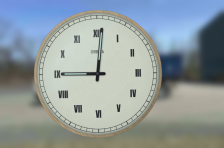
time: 9:01
